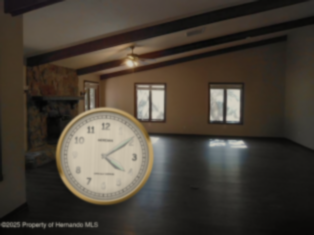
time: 4:09
